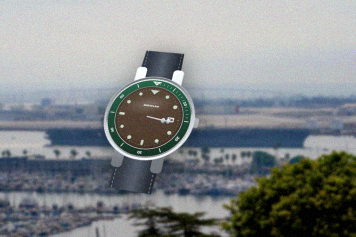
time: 3:16
